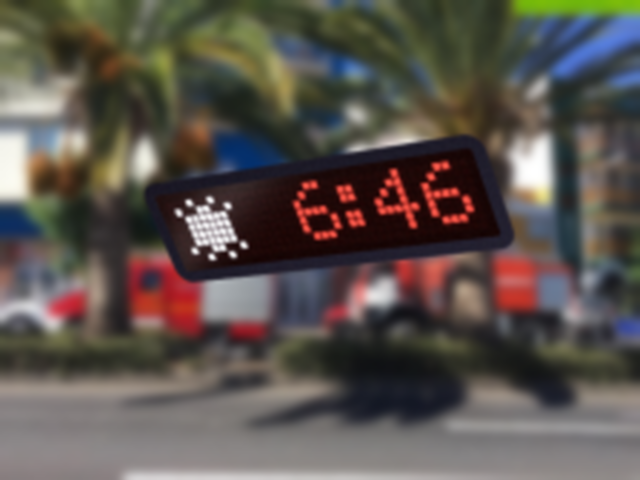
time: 6:46
